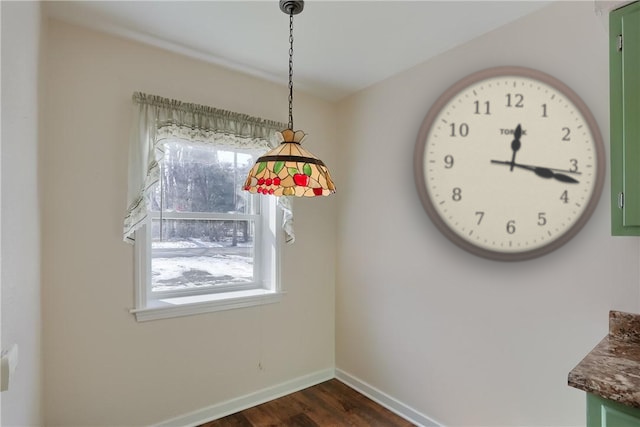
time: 12:17:16
